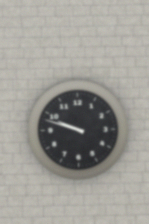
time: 9:48
